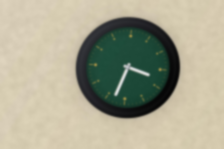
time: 3:33
